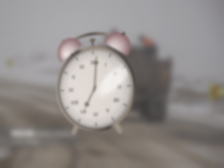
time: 7:01
